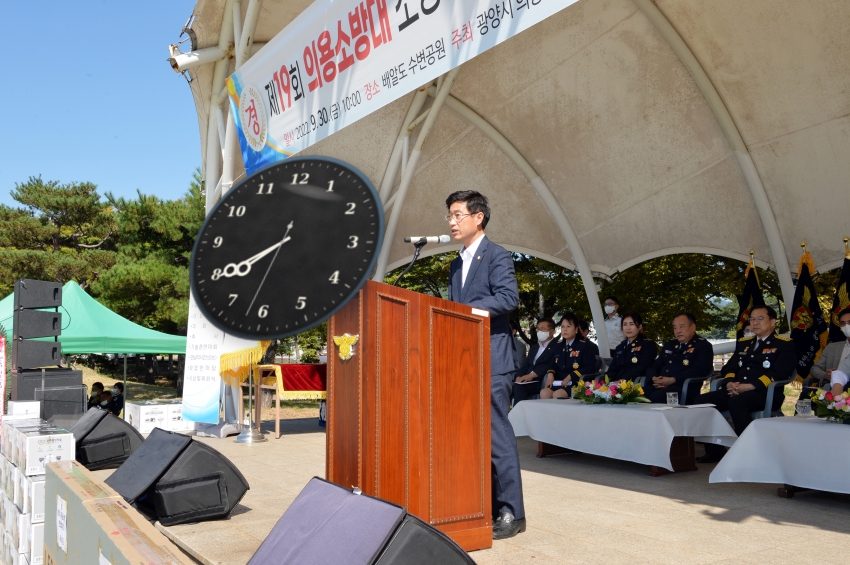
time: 7:39:32
